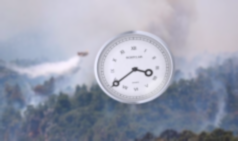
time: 3:39
